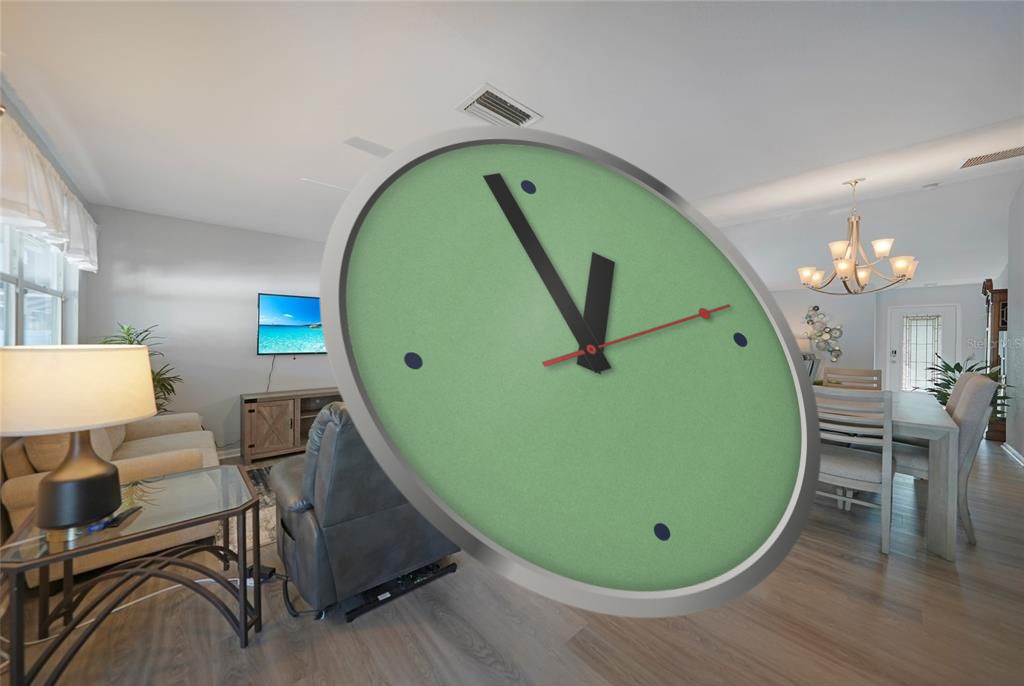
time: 12:58:13
